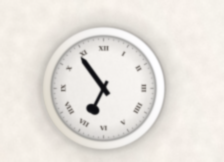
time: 6:54
